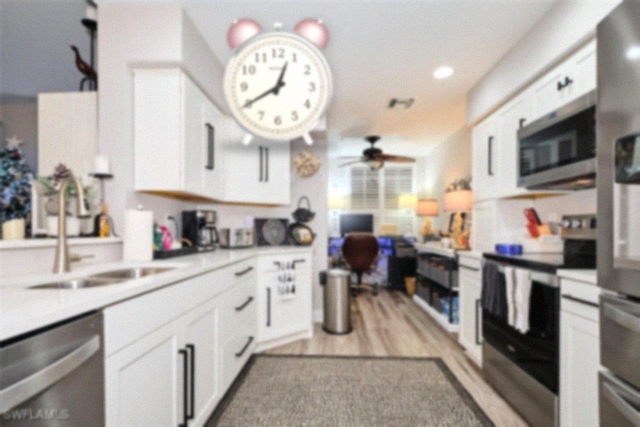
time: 12:40
